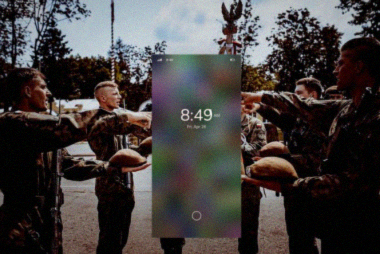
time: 8:49
